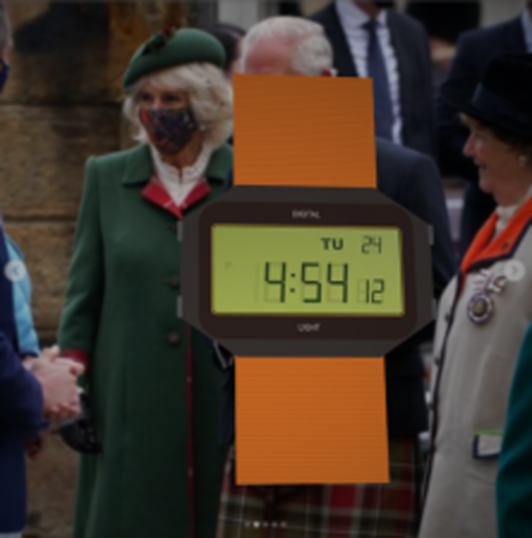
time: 4:54:12
